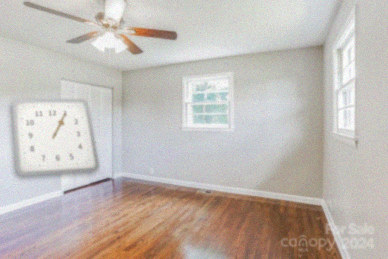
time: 1:05
